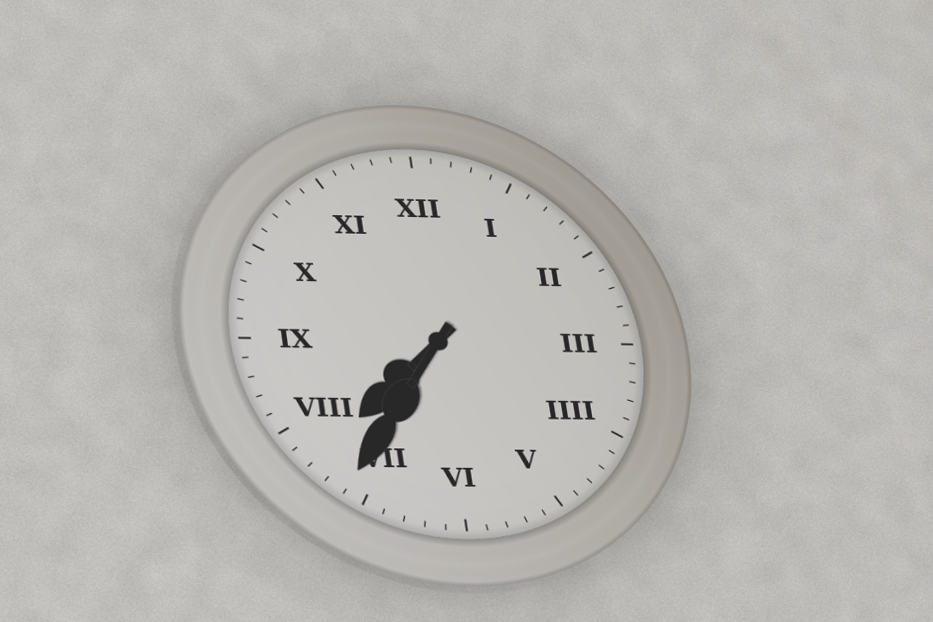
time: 7:36
